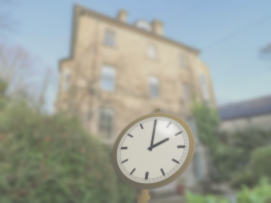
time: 2:00
